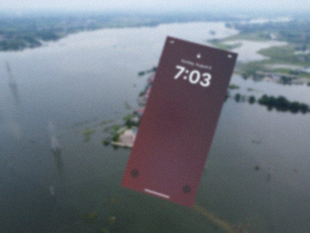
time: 7:03
